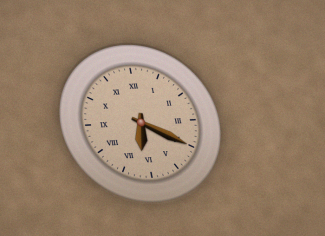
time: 6:20
